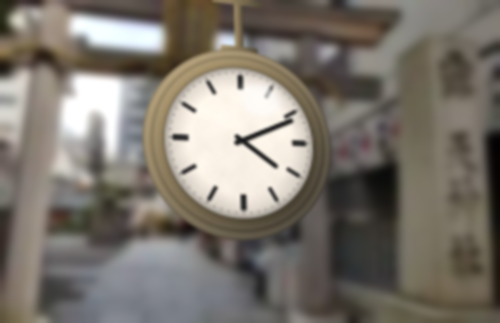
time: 4:11
